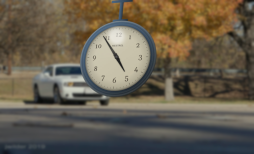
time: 4:54
